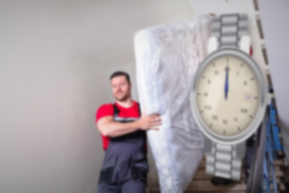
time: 12:00
